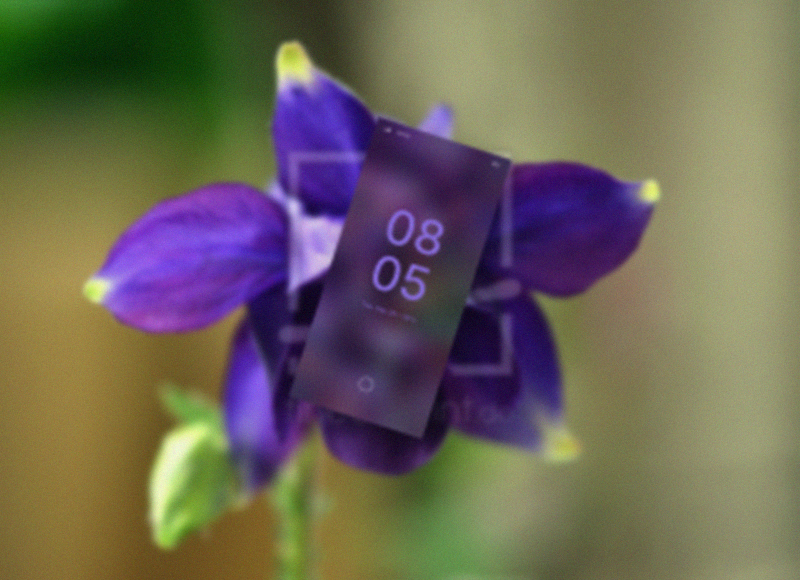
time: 8:05
